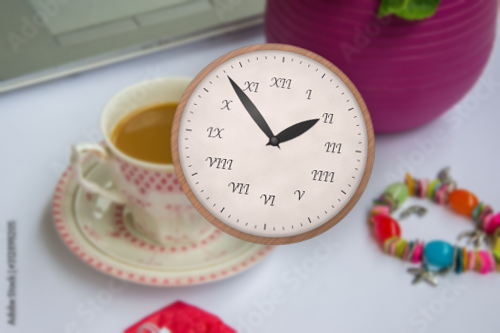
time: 1:53
